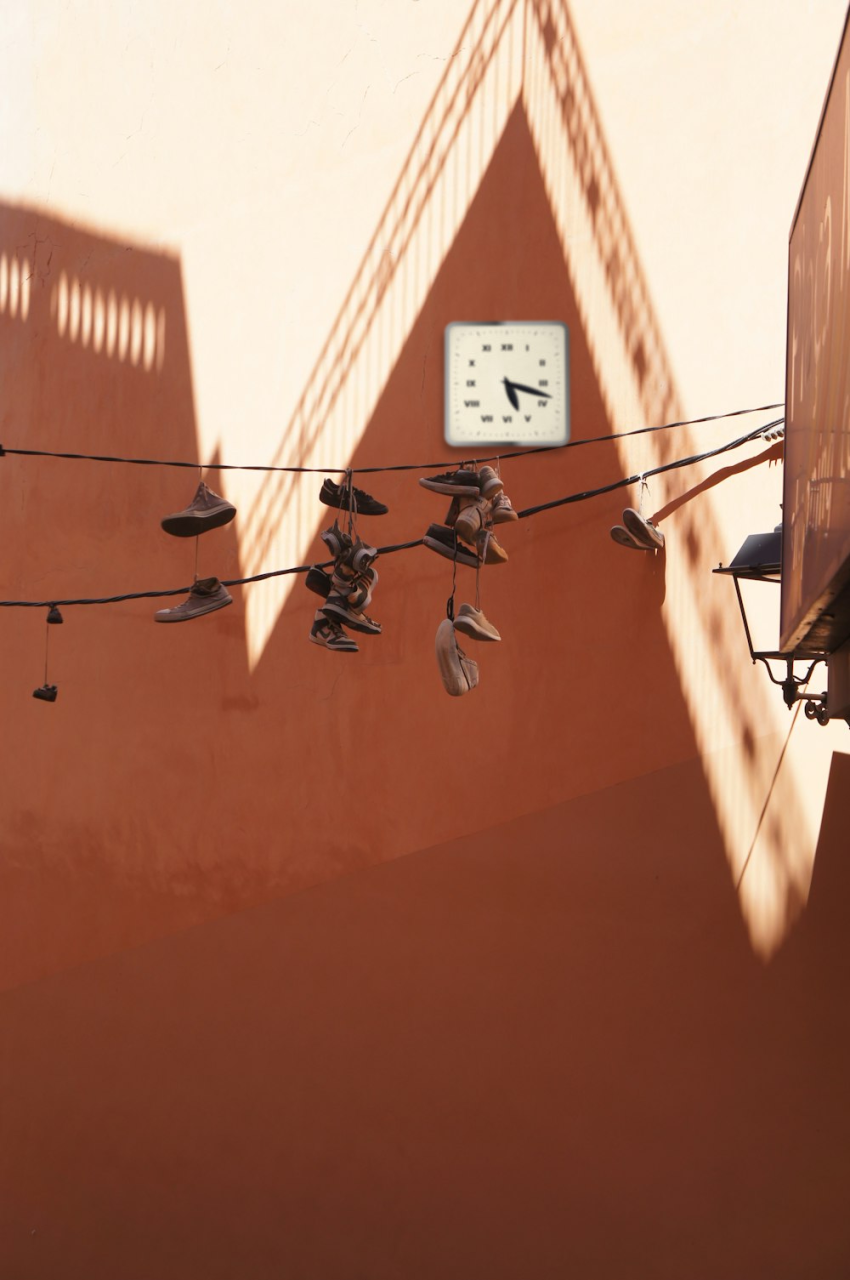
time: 5:18
